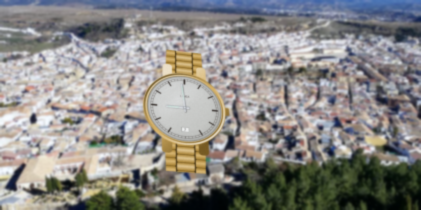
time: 8:59
